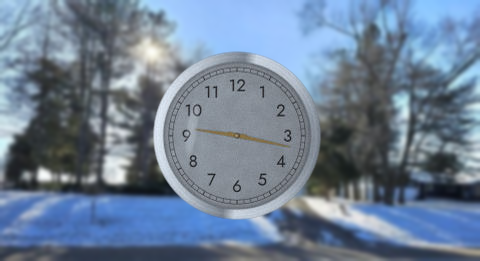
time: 9:17
